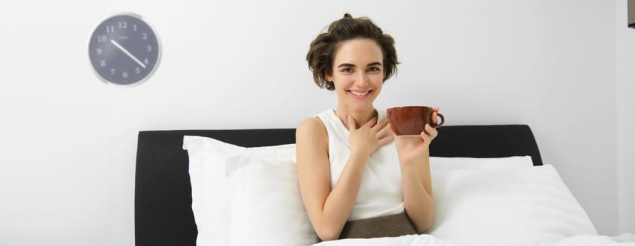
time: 10:22
